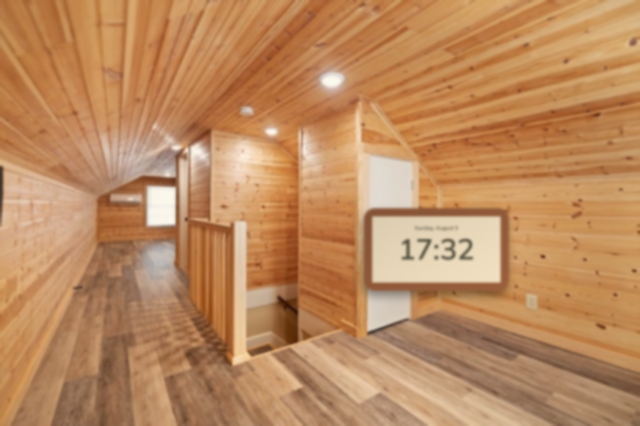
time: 17:32
